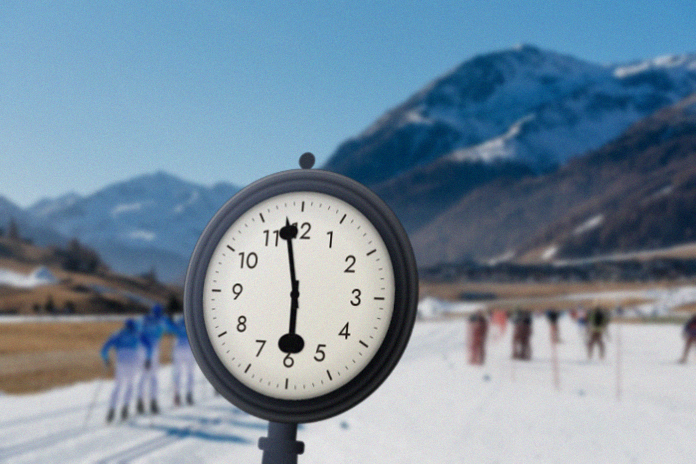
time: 5:58
